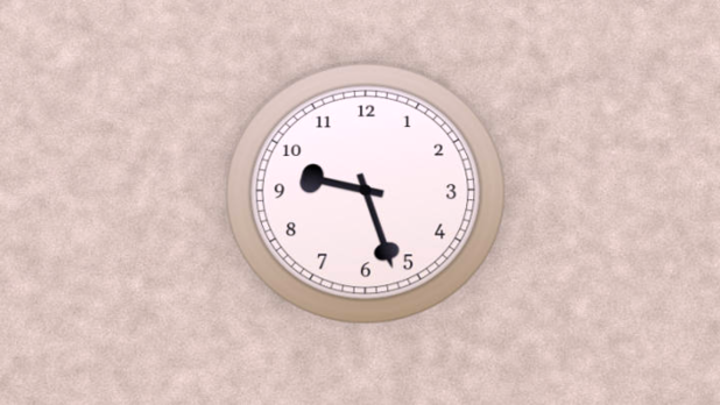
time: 9:27
